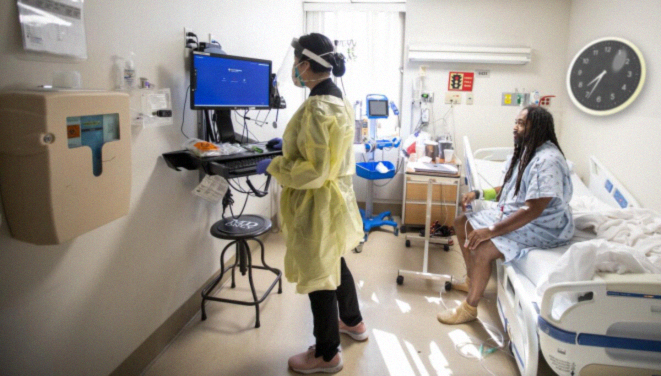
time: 7:34
